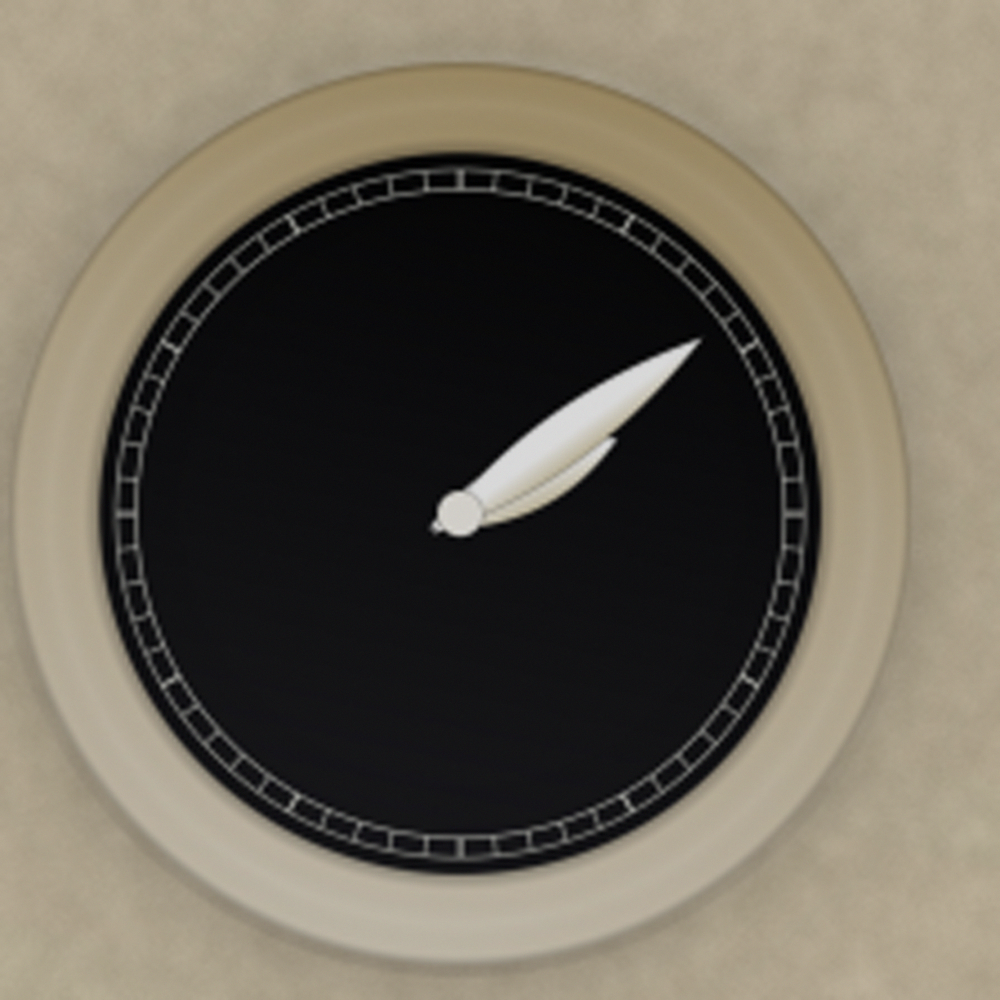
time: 2:09
